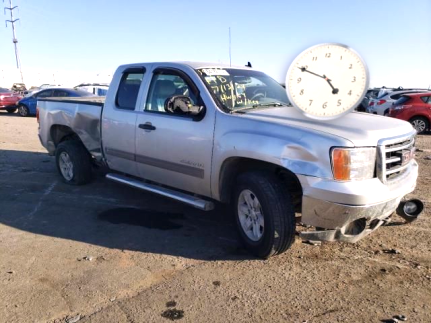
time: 4:49
